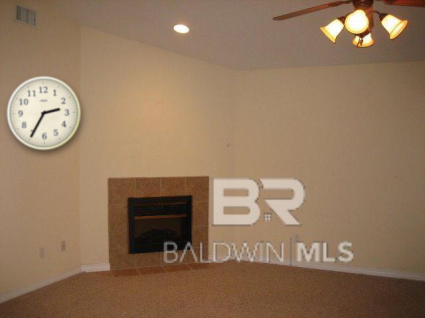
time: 2:35
